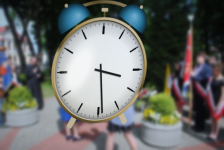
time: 3:29
